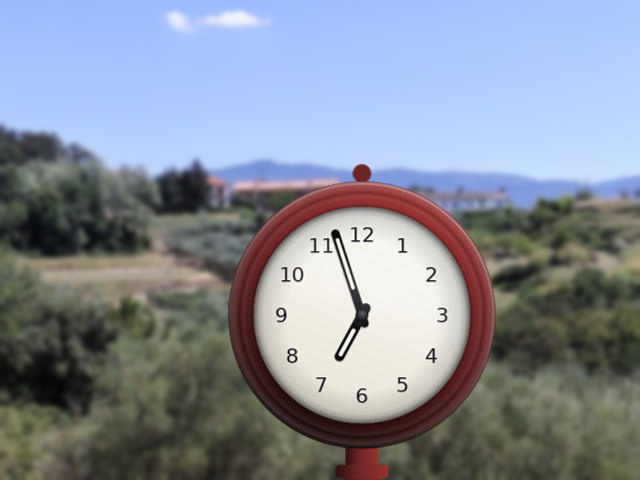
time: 6:57
